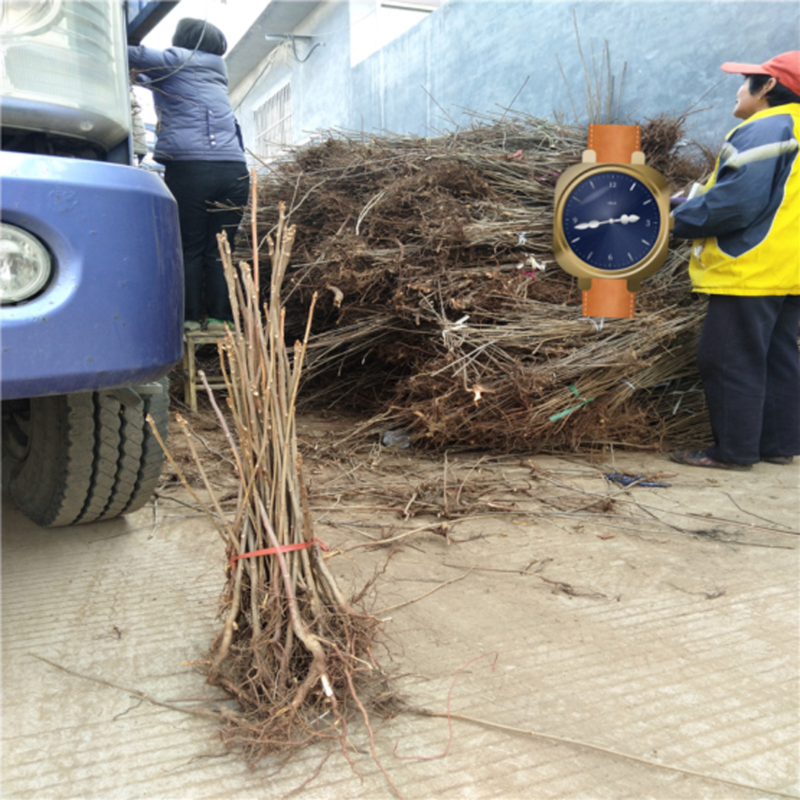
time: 2:43
